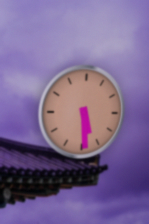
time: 5:29
